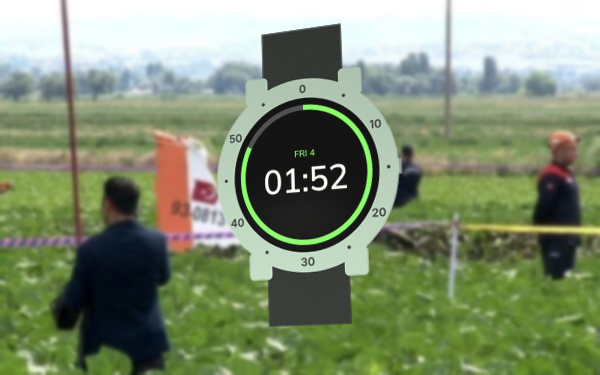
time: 1:52
